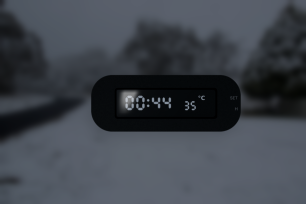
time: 0:44
